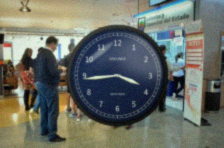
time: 3:44
